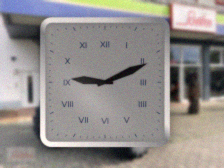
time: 9:11
